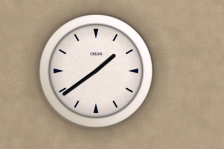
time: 1:39
